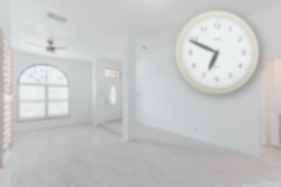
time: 6:49
